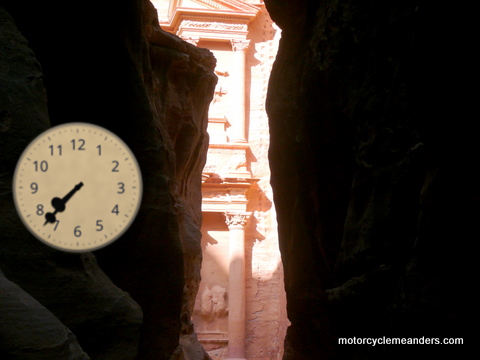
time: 7:37
